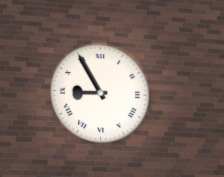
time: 8:55
